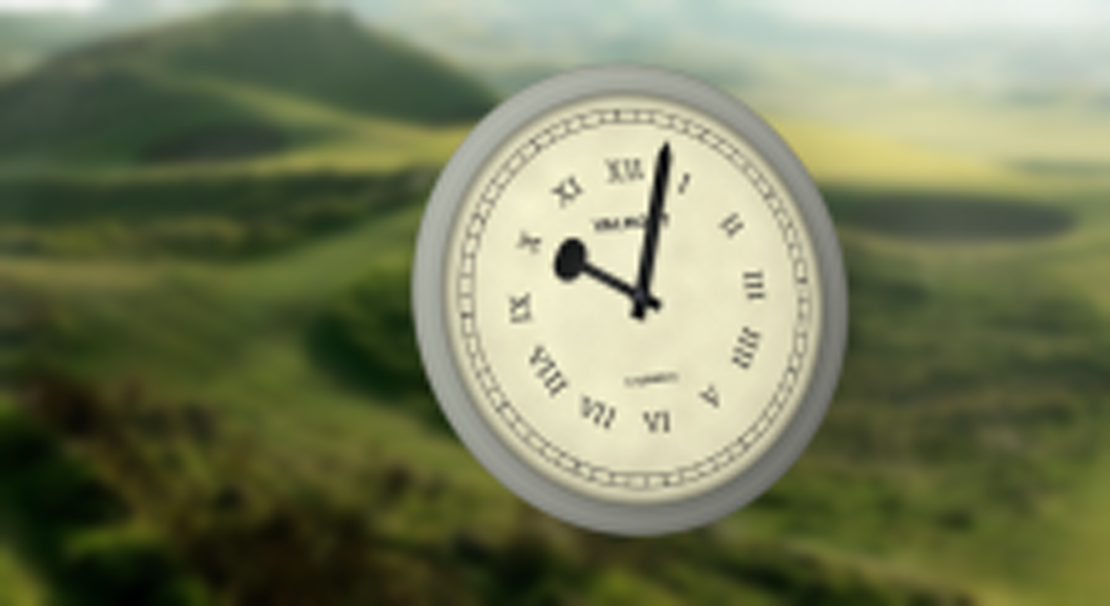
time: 10:03
